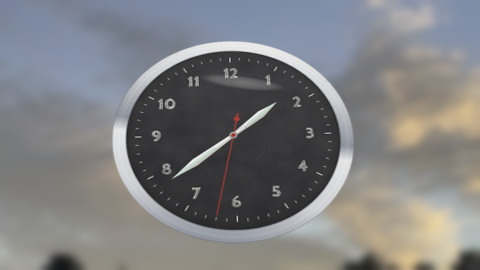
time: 1:38:32
